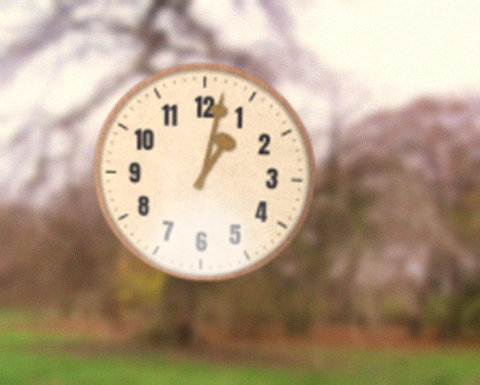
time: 1:02
